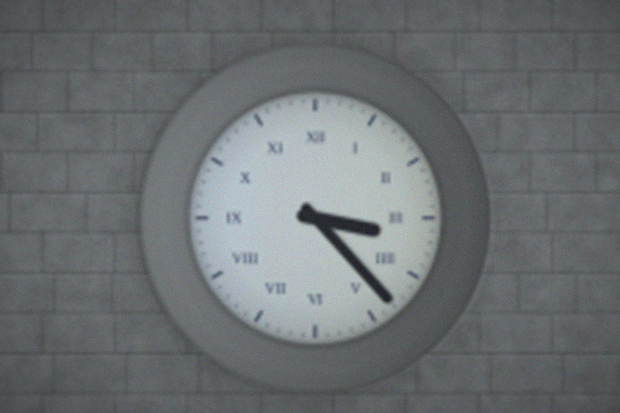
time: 3:23
